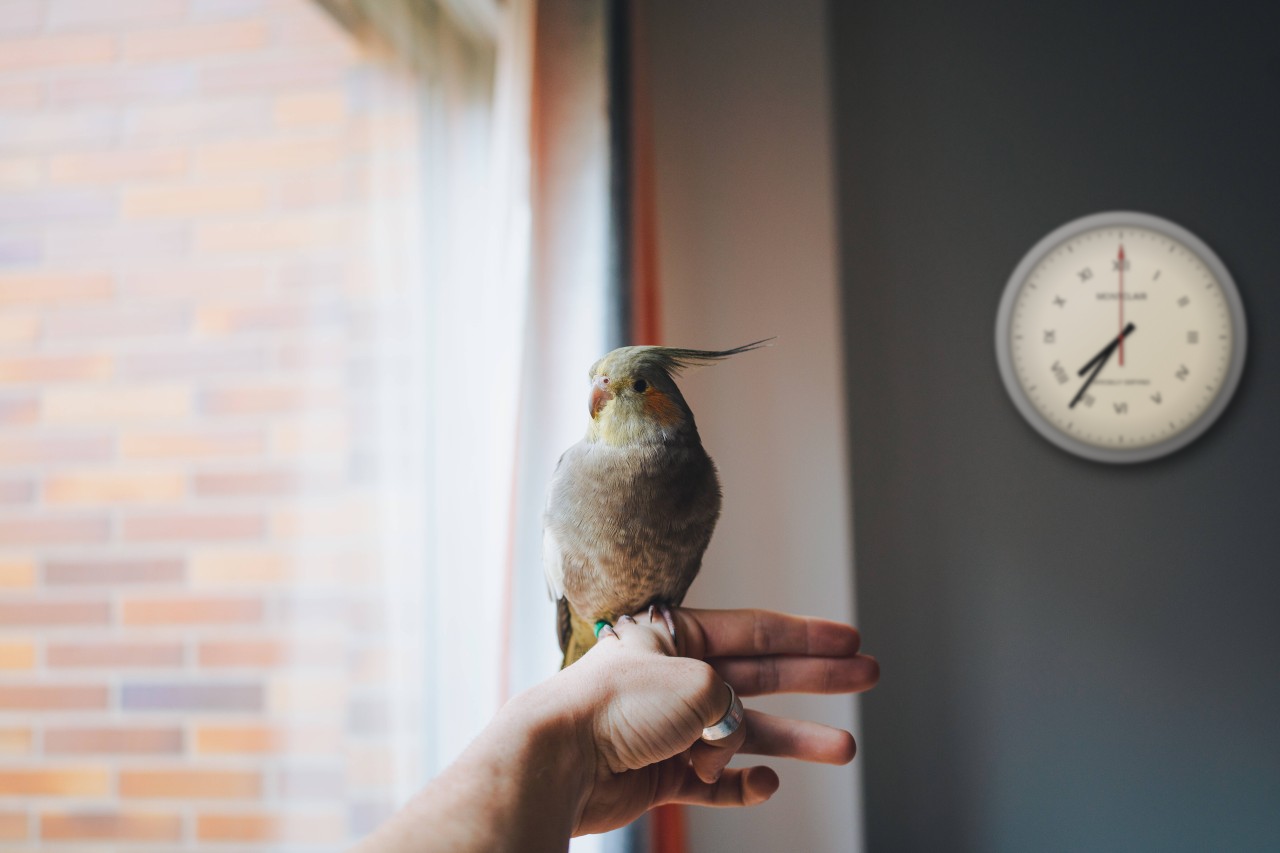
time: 7:36:00
